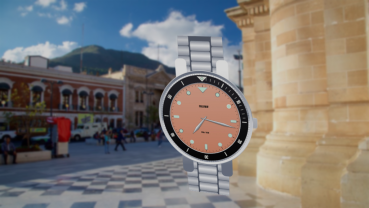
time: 7:17
